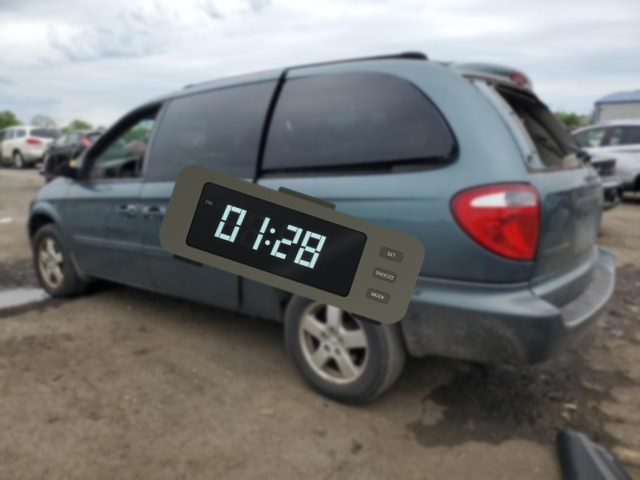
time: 1:28
